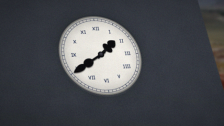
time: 1:40
